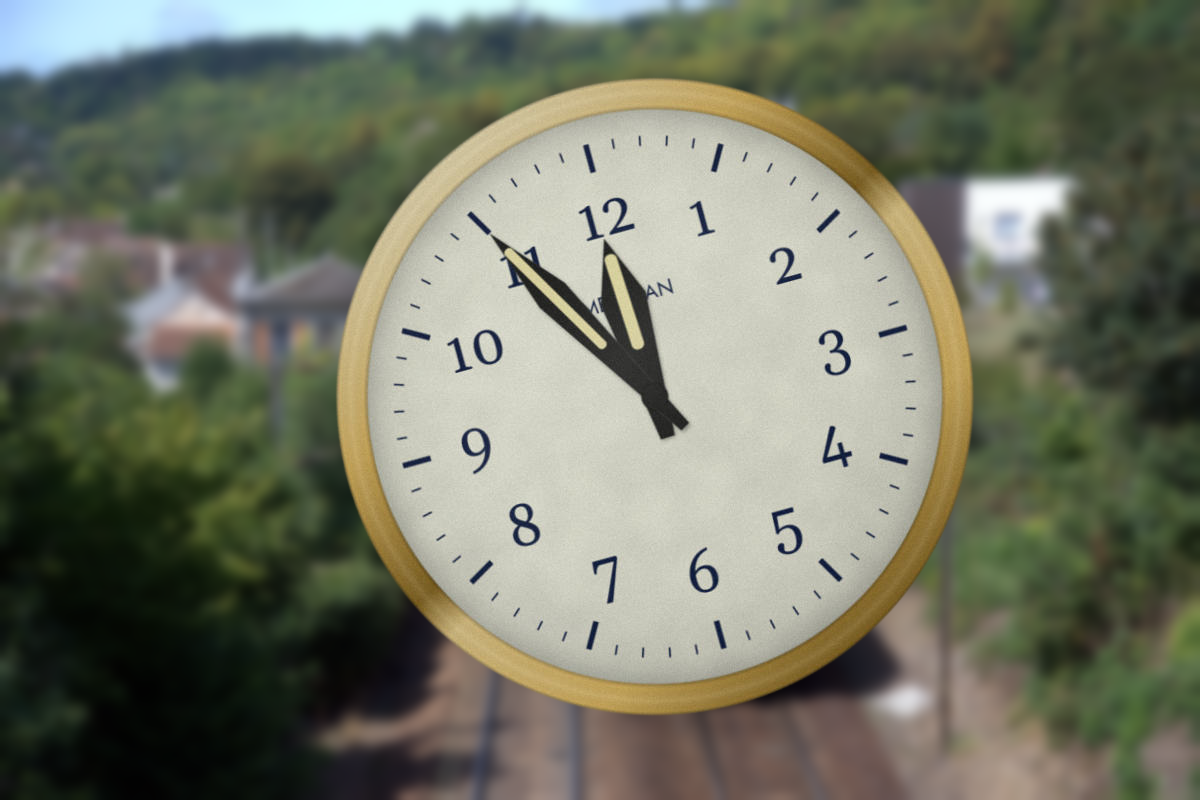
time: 11:55
